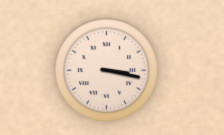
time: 3:17
